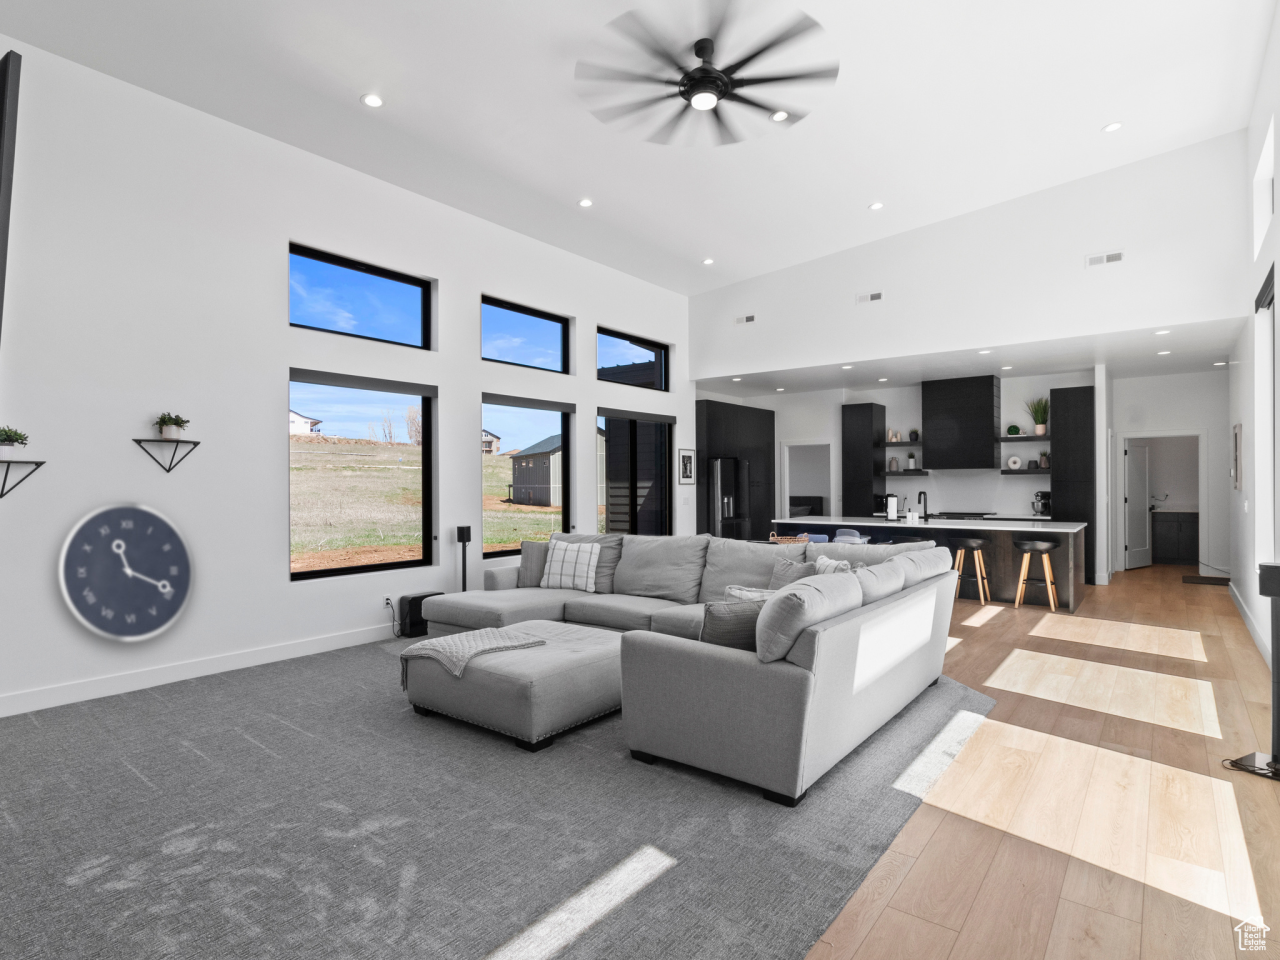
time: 11:19
